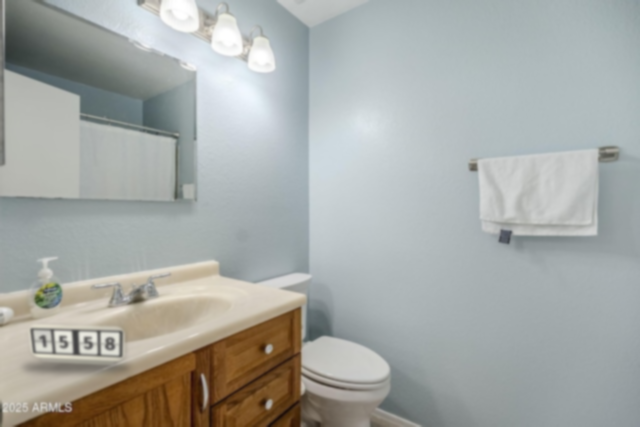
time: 15:58
